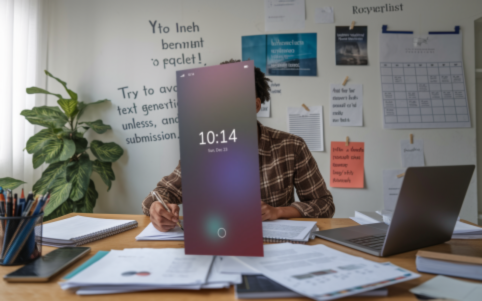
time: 10:14
